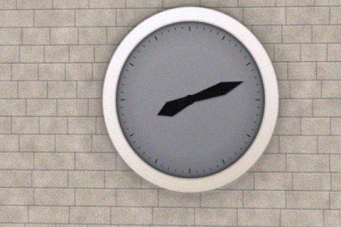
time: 8:12
